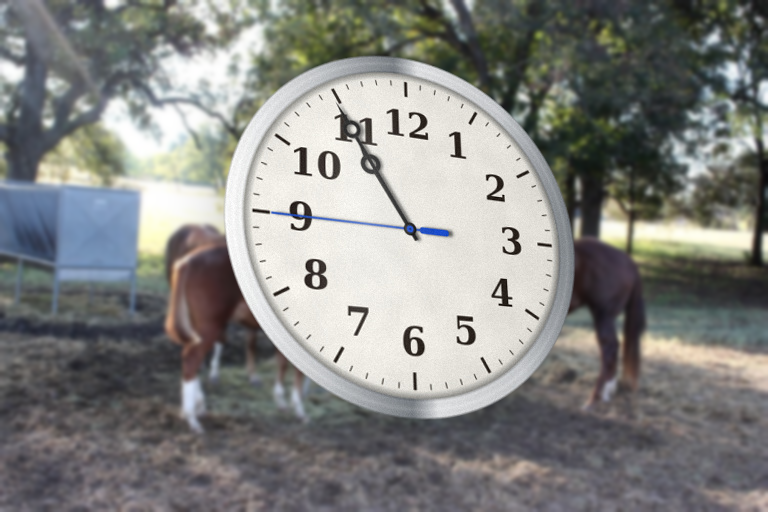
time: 10:54:45
